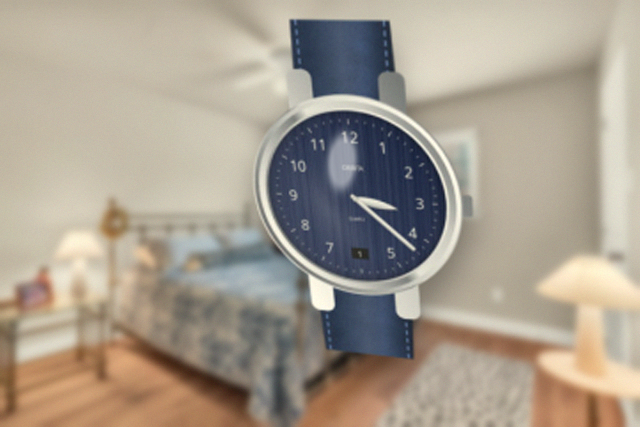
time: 3:22
